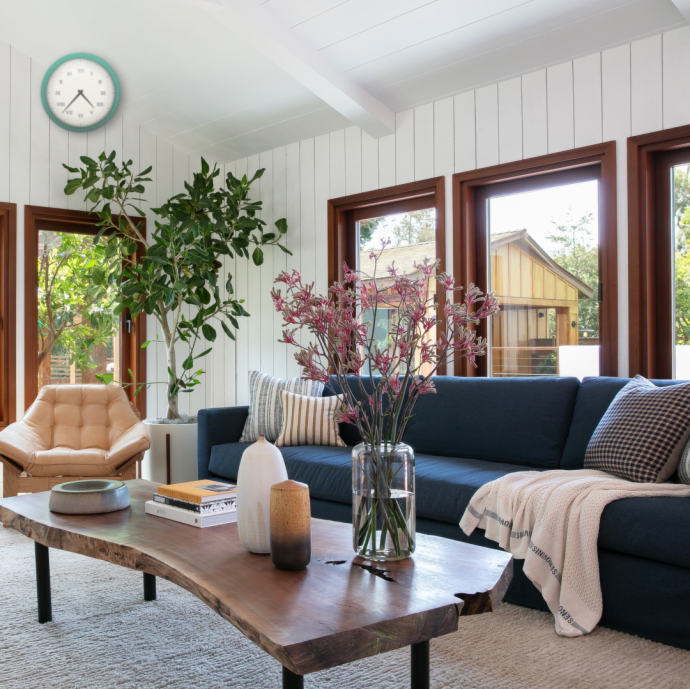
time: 4:37
